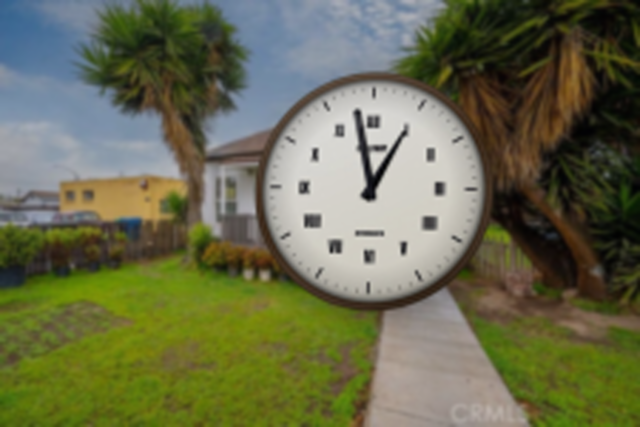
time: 12:58
